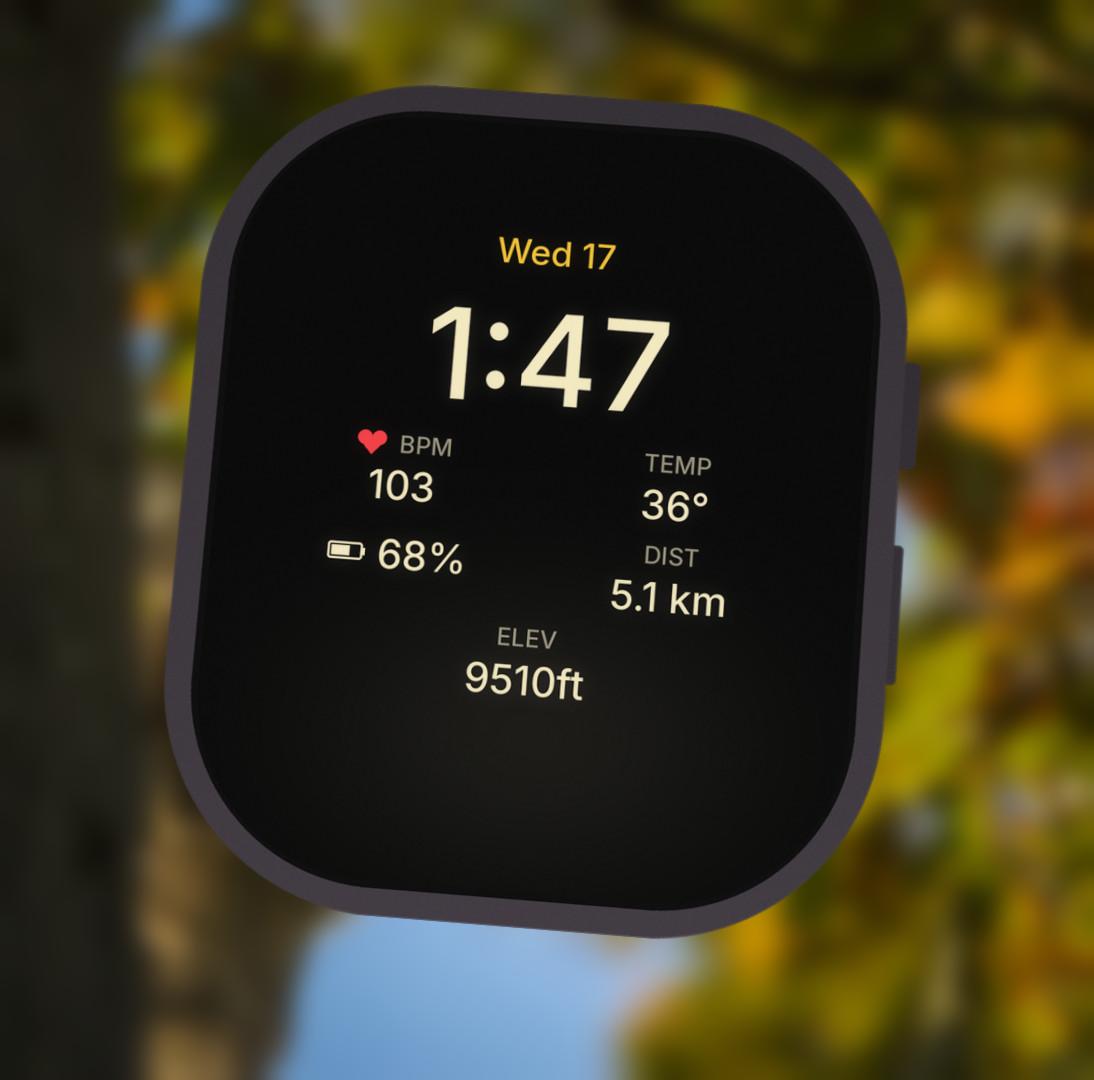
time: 1:47
